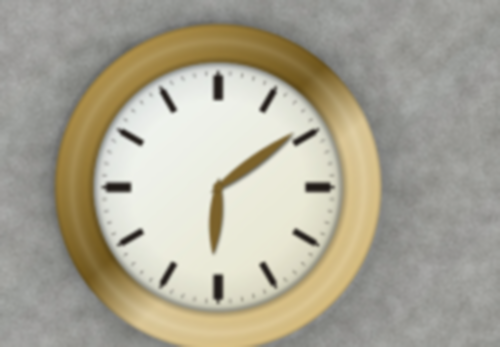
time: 6:09
